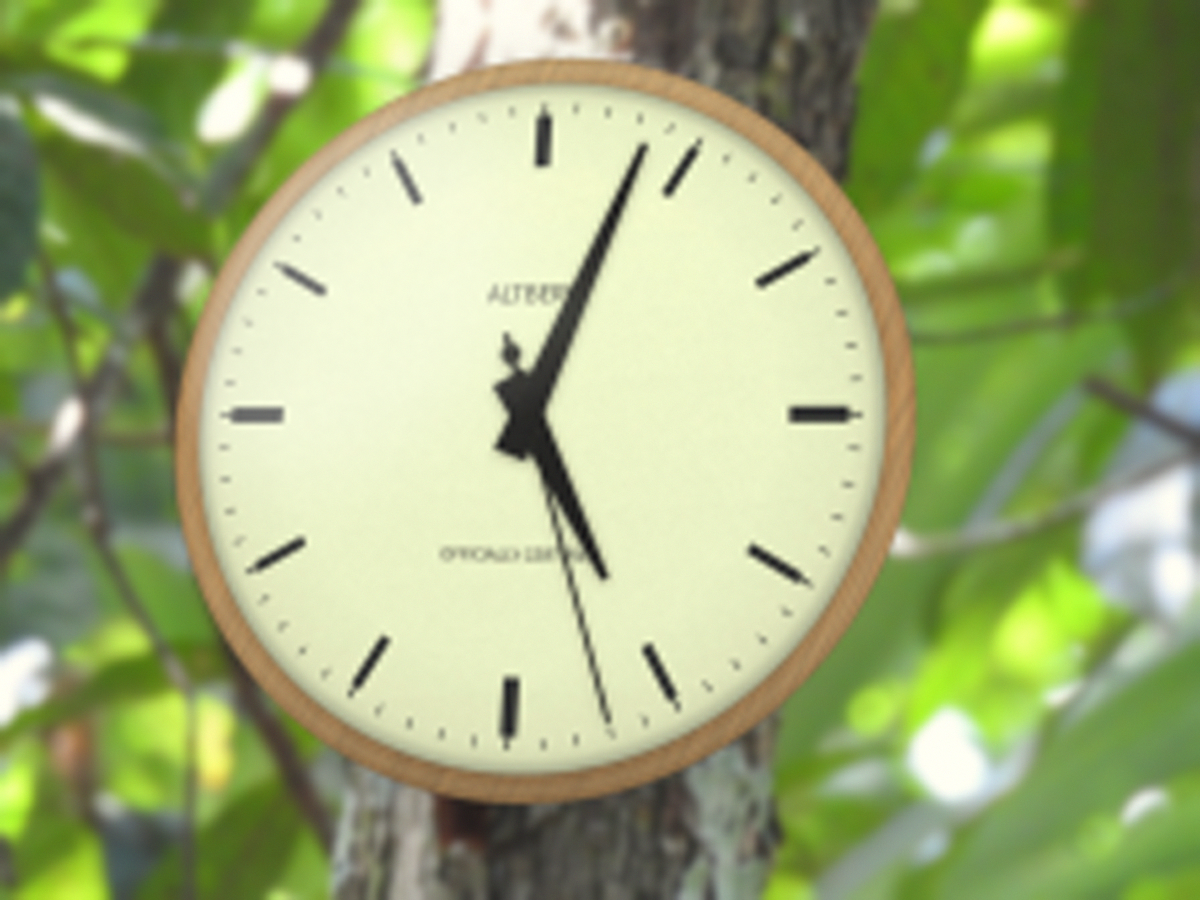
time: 5:03:27
